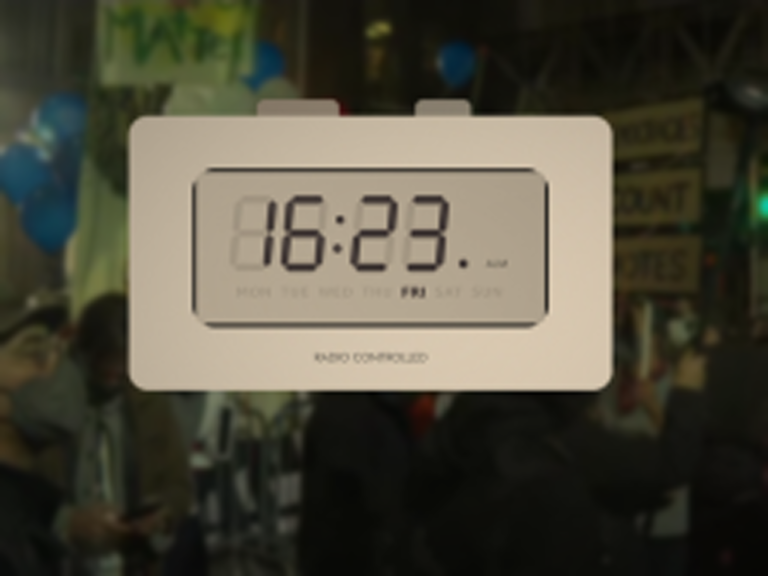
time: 16:23
